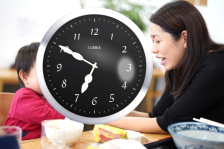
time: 6:50
